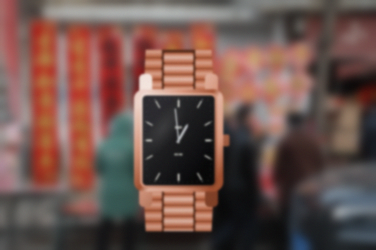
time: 12:59
